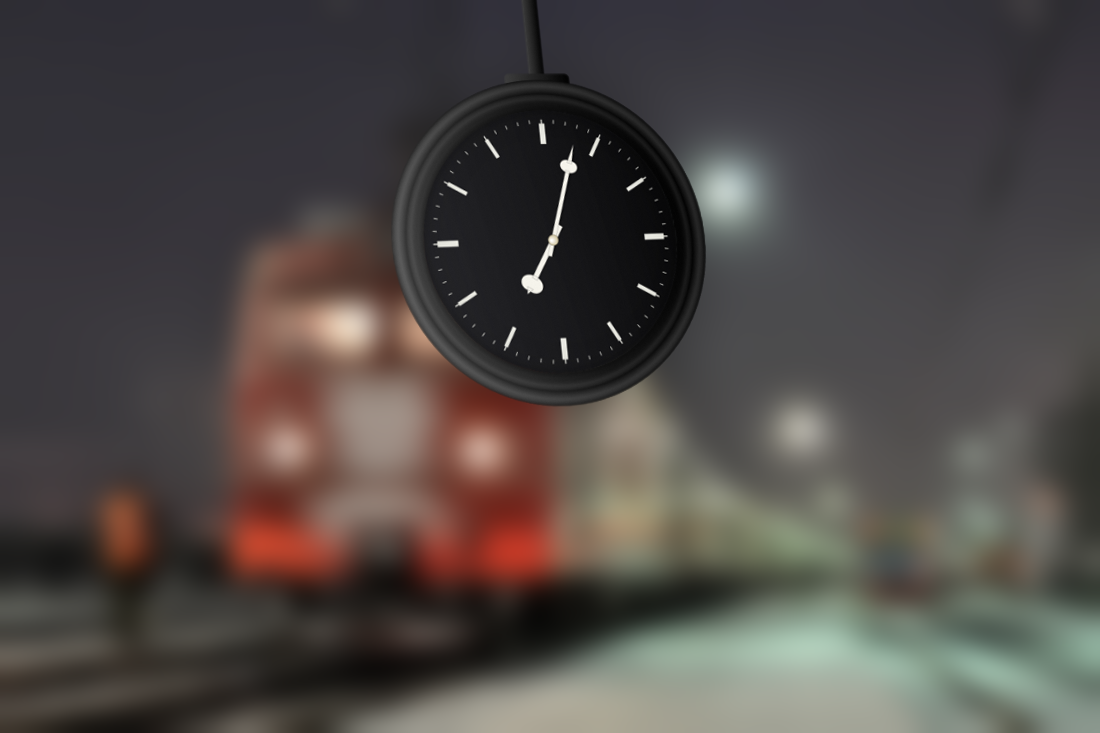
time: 7:03
